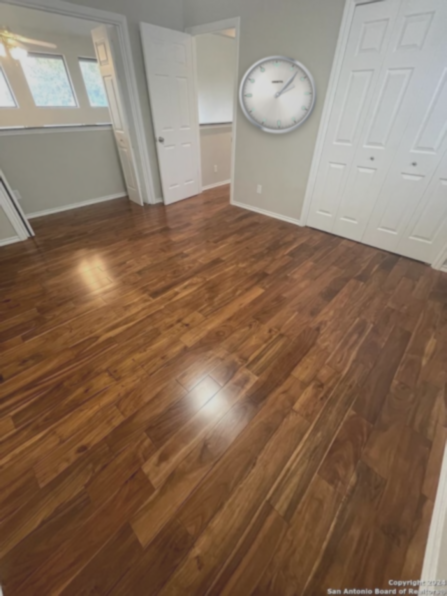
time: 2:07
